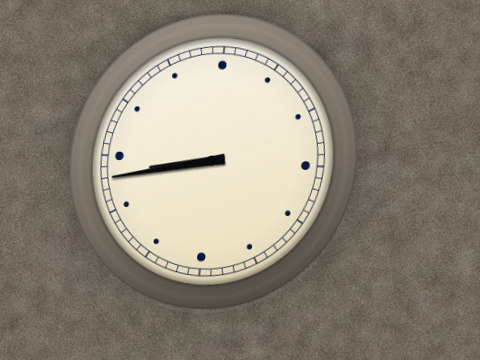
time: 8:43
